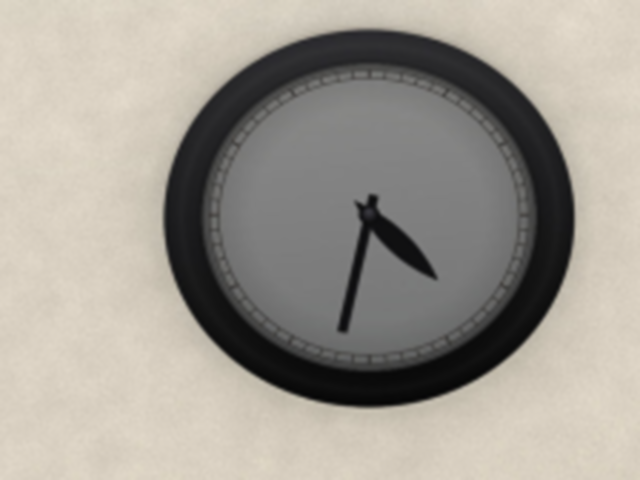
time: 4:32
